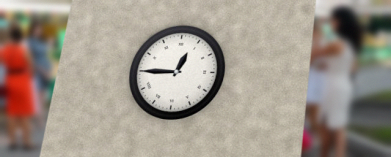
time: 12:45
